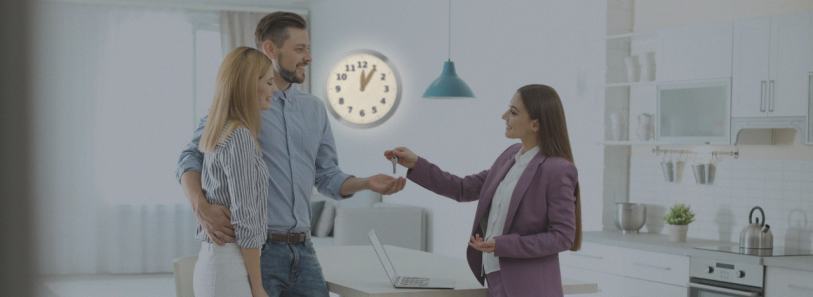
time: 12:05
